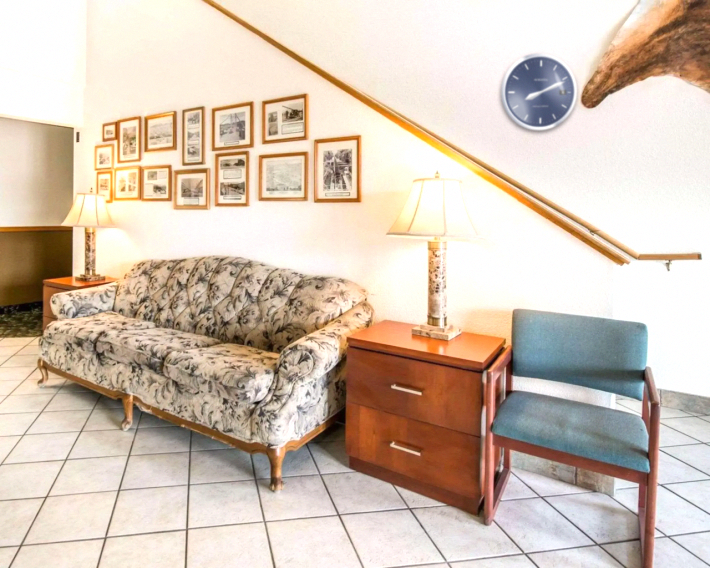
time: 8:11
